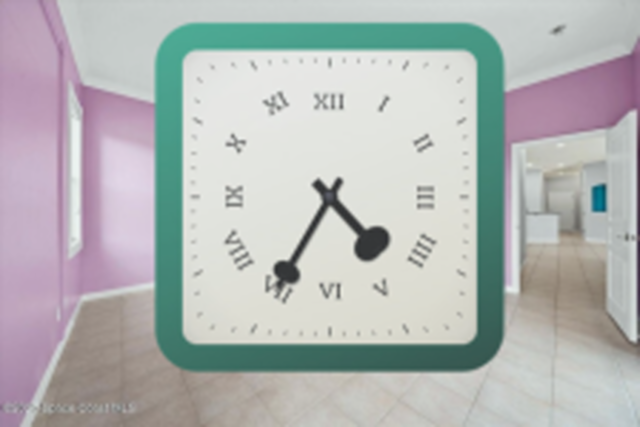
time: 4:35
